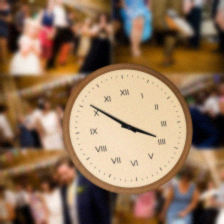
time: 3:51
